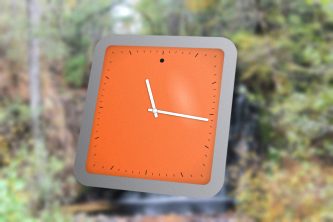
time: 11:16
